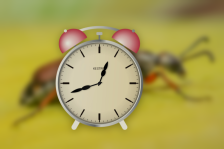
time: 12:42
